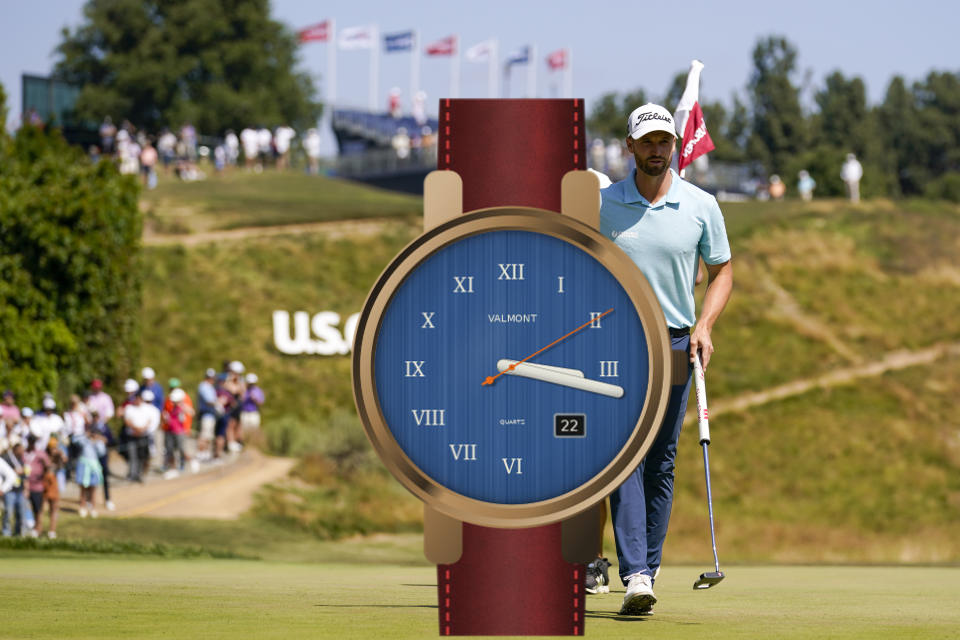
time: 3:17:10
